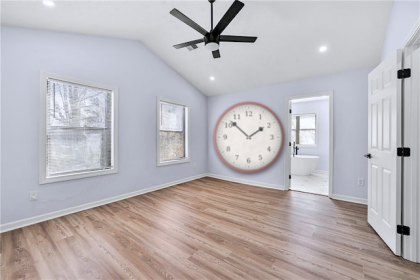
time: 1:52
